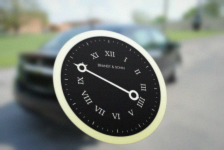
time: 3:49
